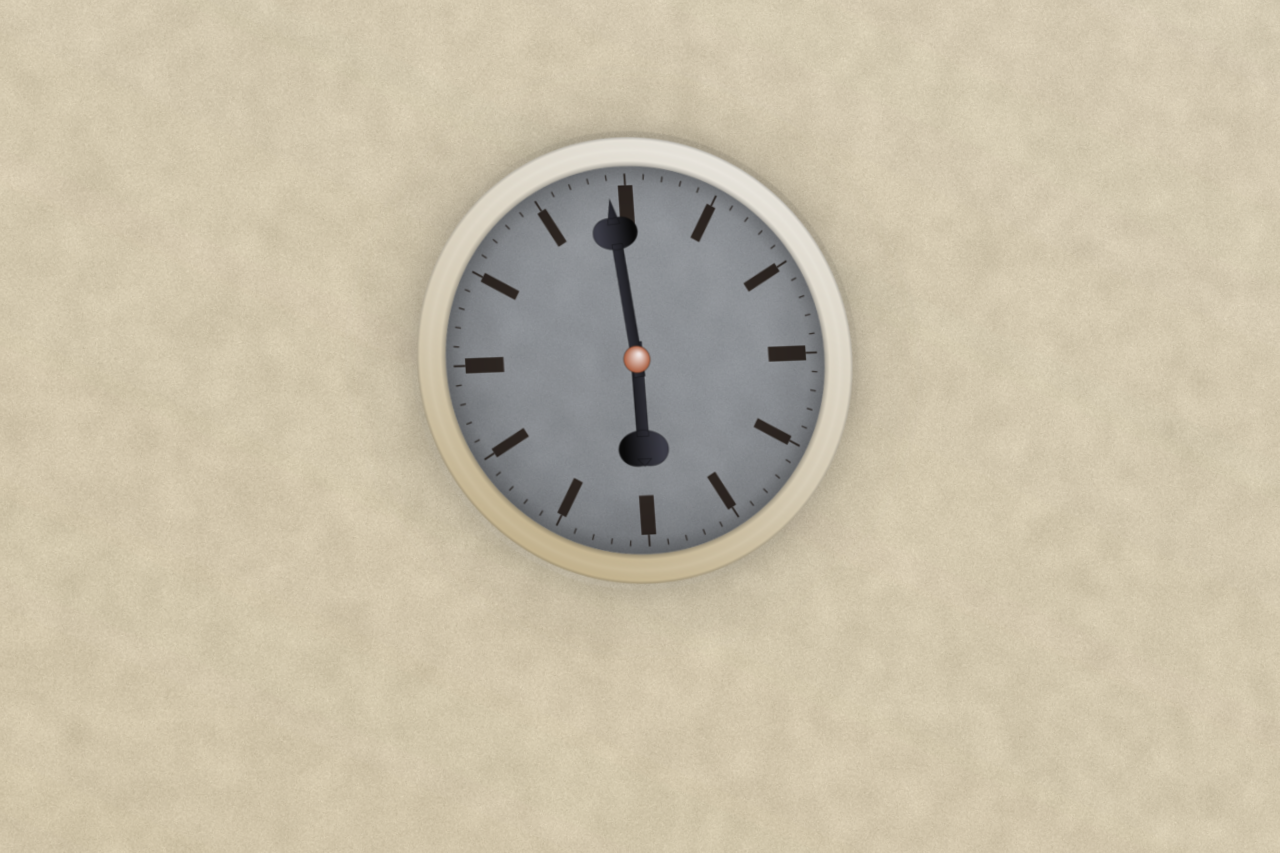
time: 5:59
